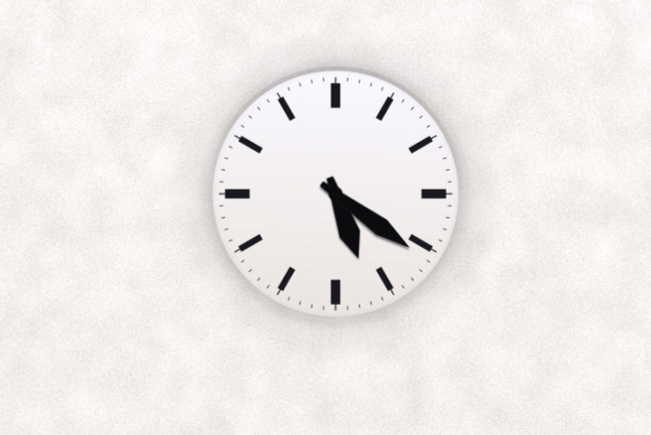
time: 5:21
